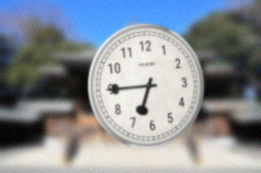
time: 6:45
